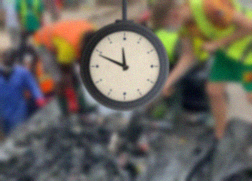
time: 11:49
